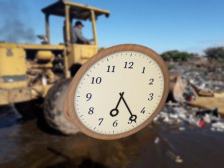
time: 6:24
